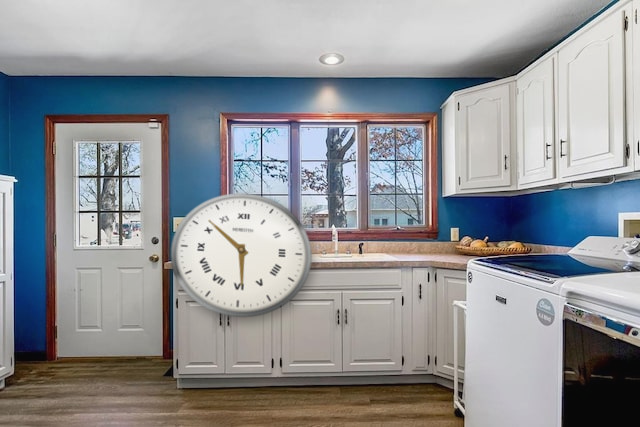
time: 5:52
